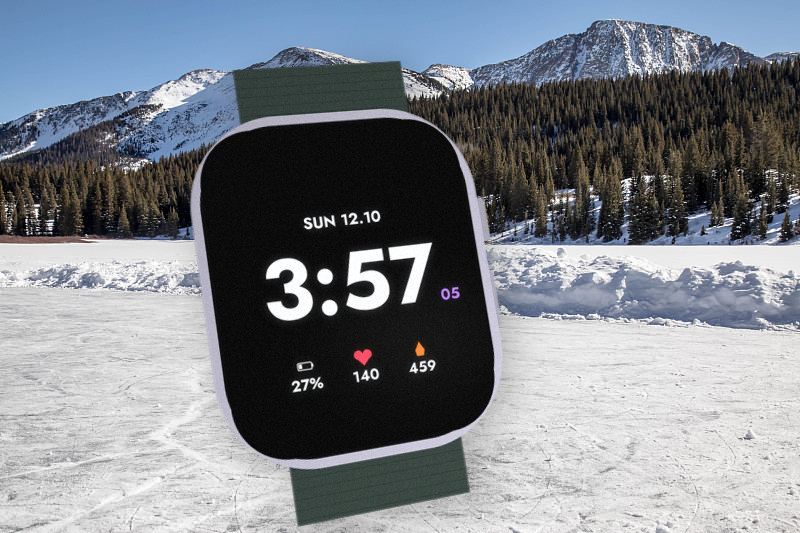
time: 3:57:05
